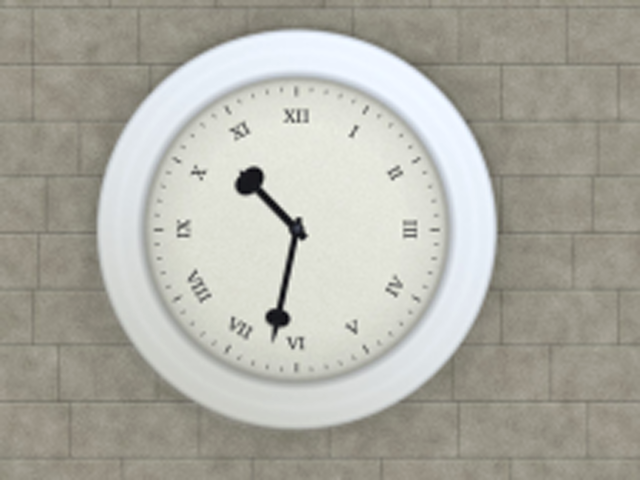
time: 10:32
